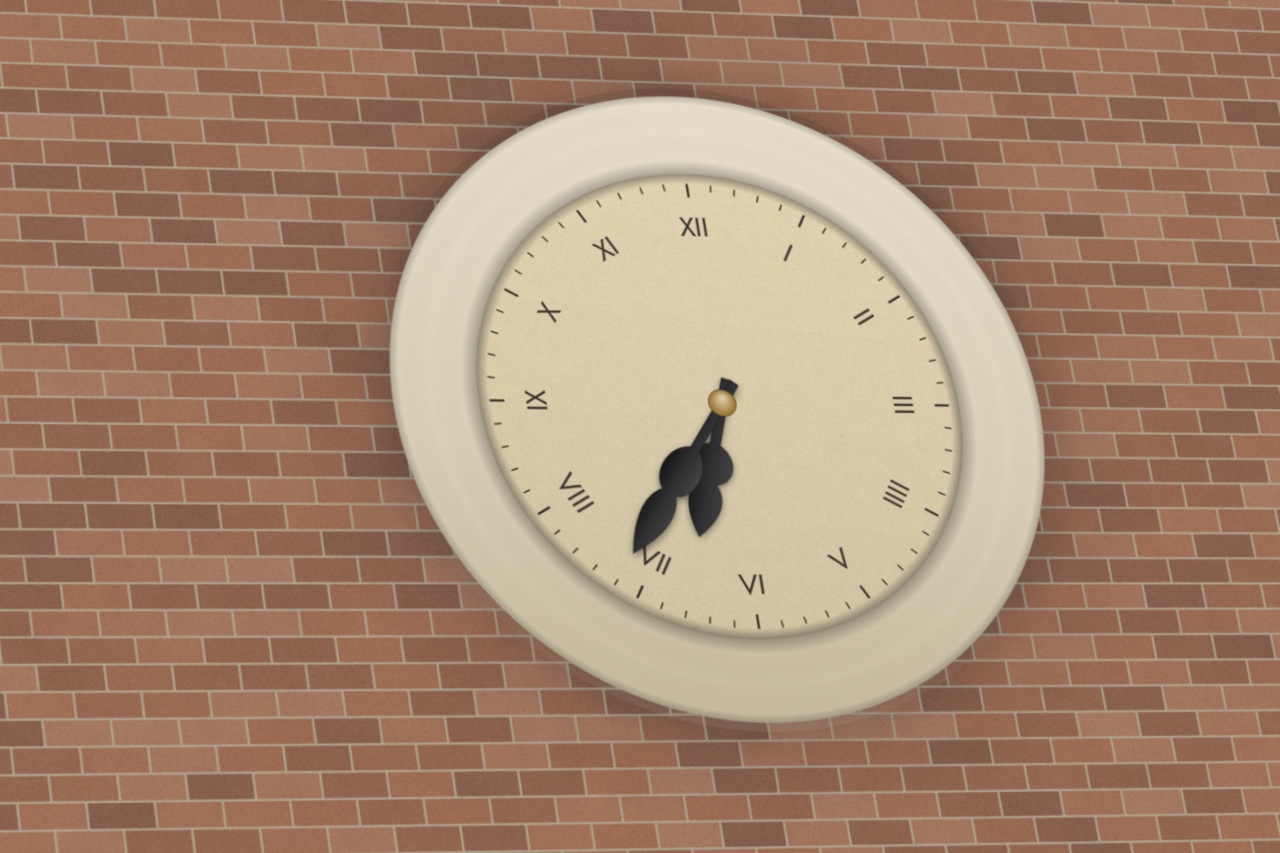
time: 6:36
